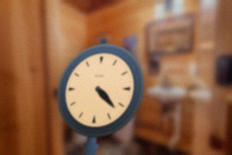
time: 4:22
